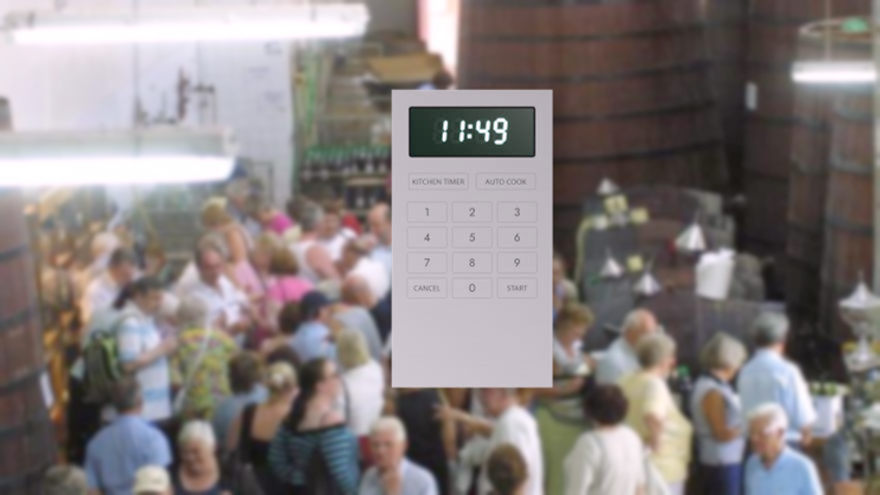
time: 11:49
